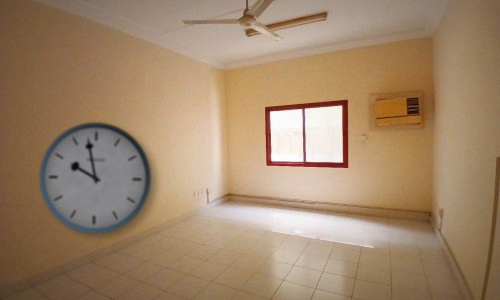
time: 9:58
